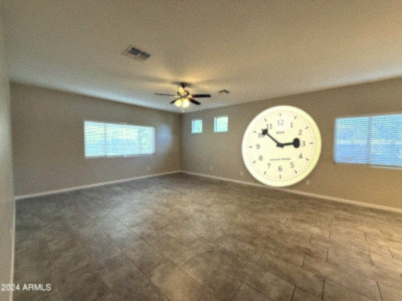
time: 2:52
